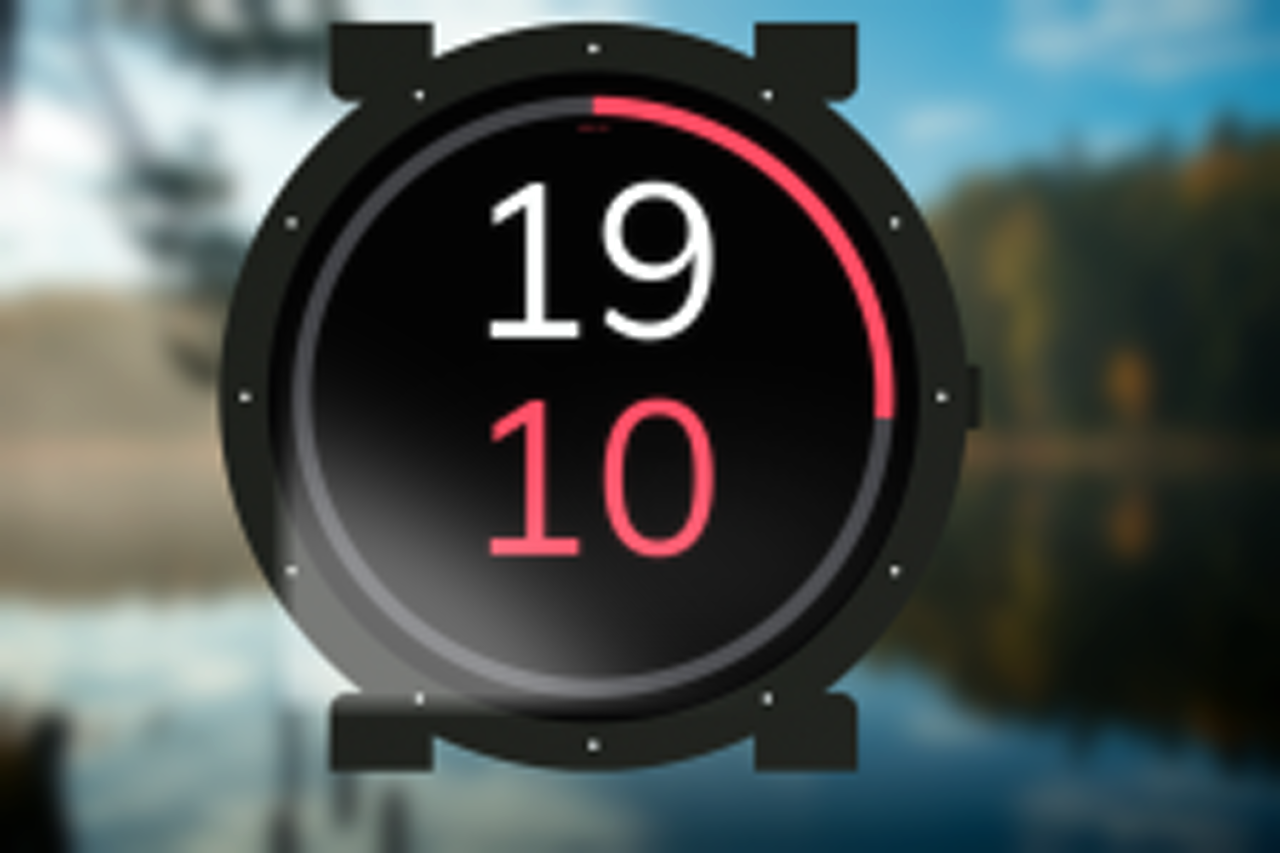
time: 19:10
